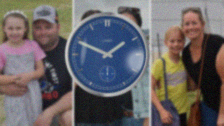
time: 1:49
